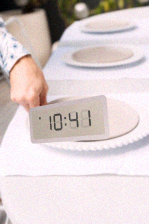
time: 10:41
